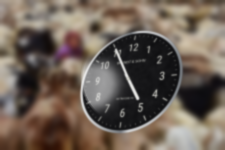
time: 4:55
